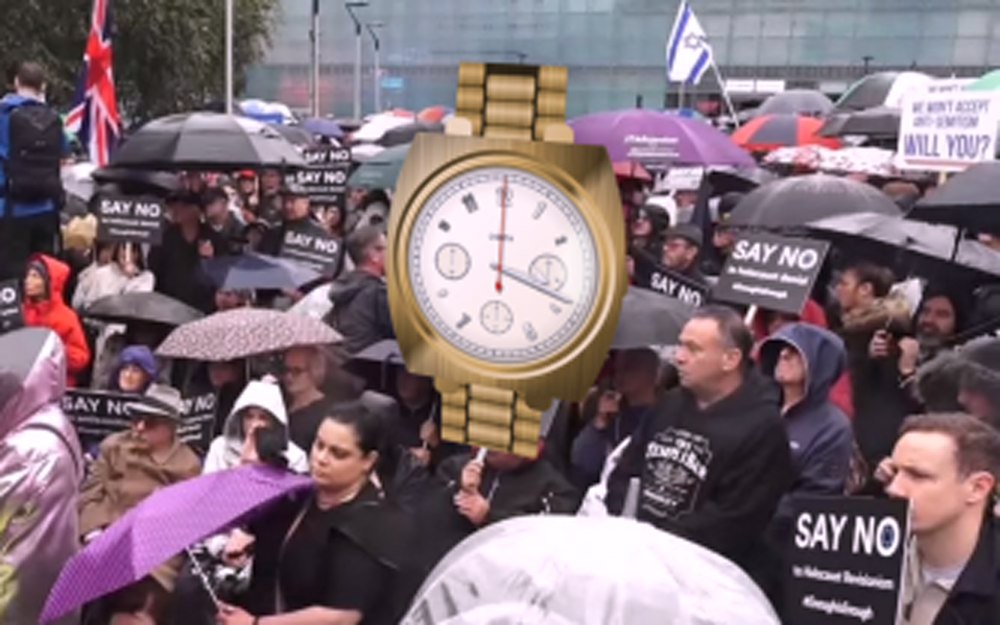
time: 3:18
